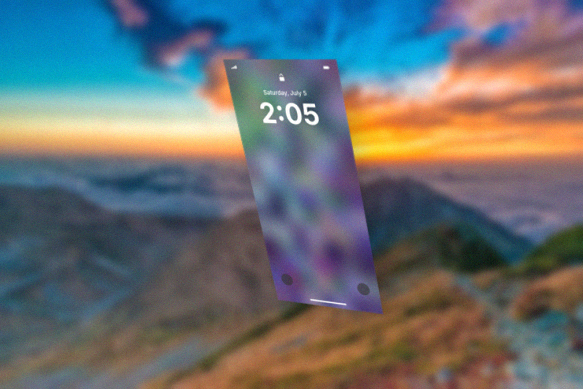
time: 2:05
